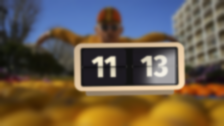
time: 11:13
